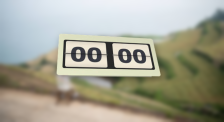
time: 0:00
